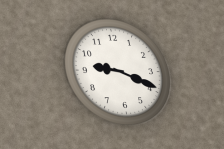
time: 9:19
